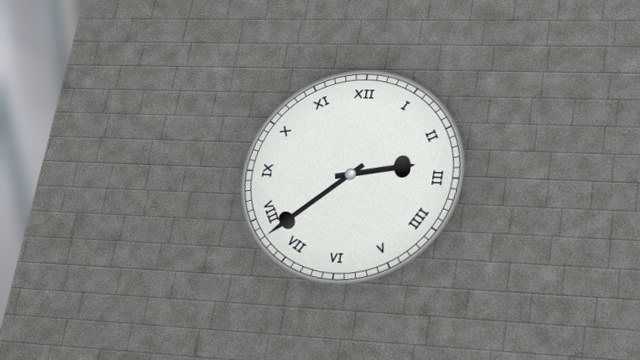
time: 2:38
